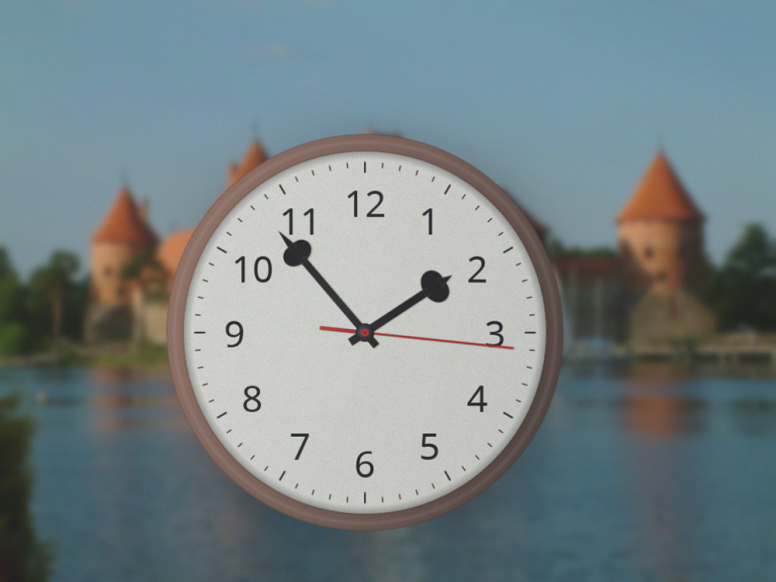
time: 1:53:16
